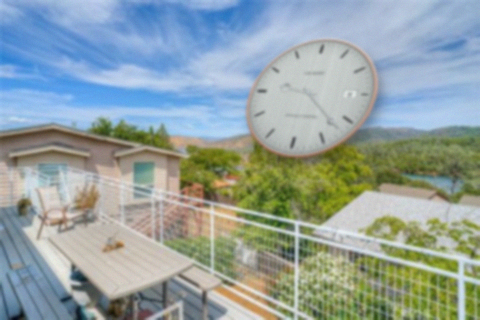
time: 9:22
